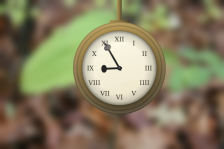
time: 8:55
